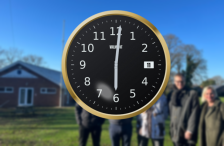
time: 6:01
